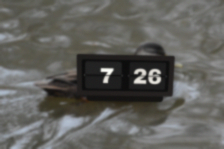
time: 7:26
